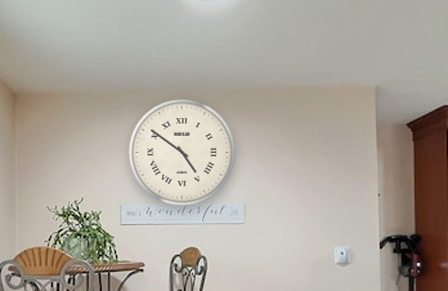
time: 4:51
